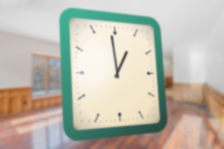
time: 12:59
